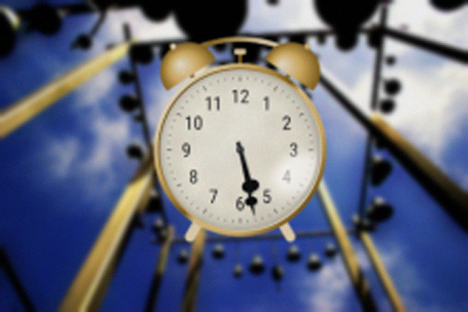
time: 5:28
